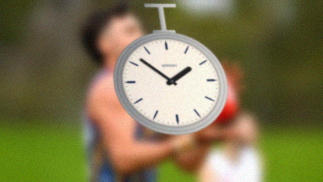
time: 1:52
